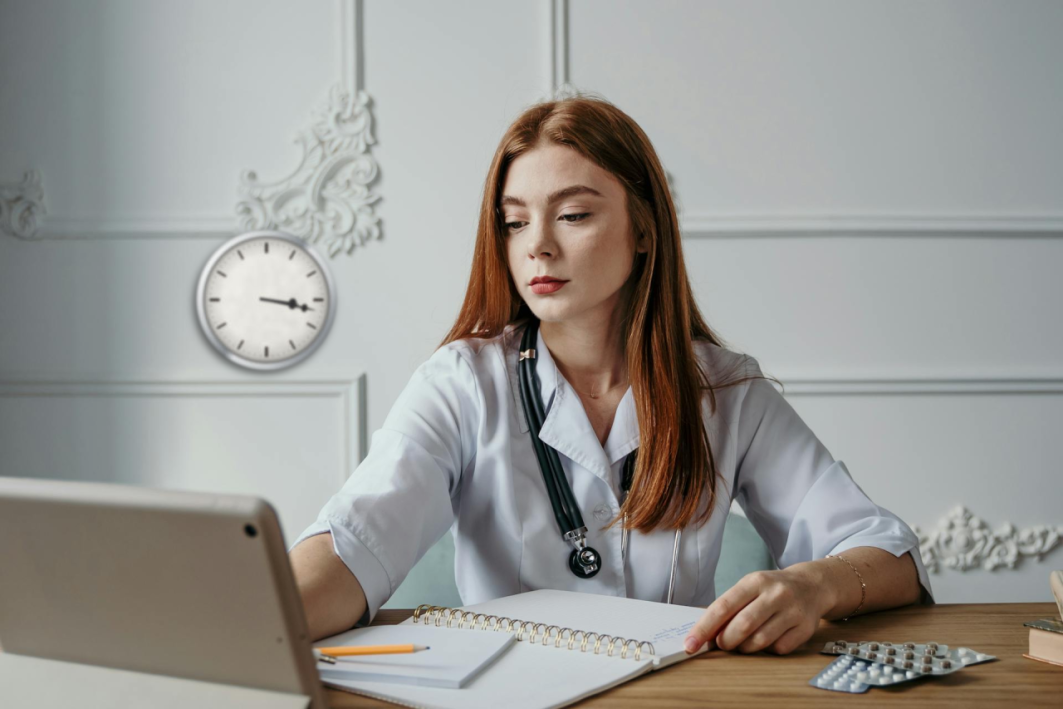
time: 3:17
